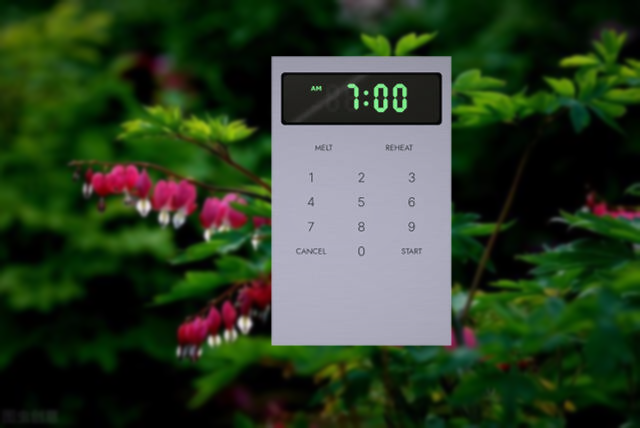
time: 7:00
